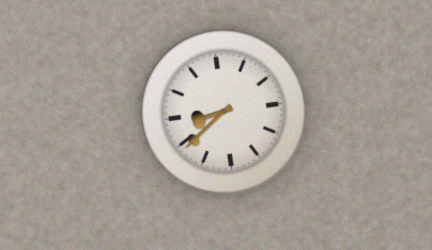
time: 8:39
